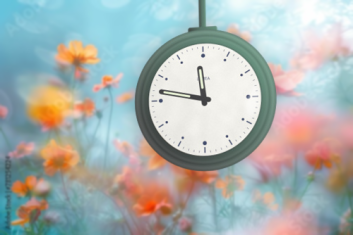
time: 11:47
